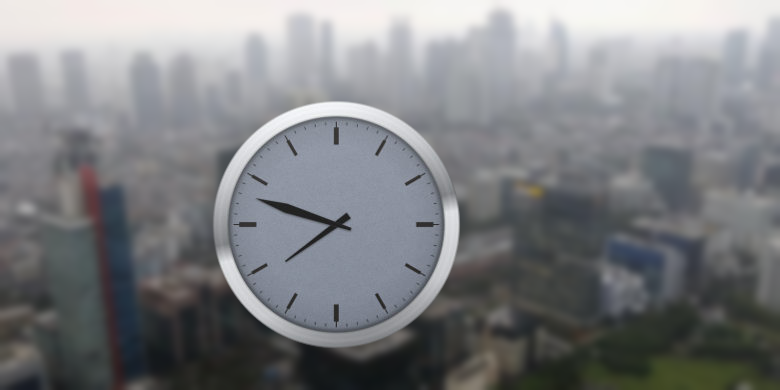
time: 7:48
